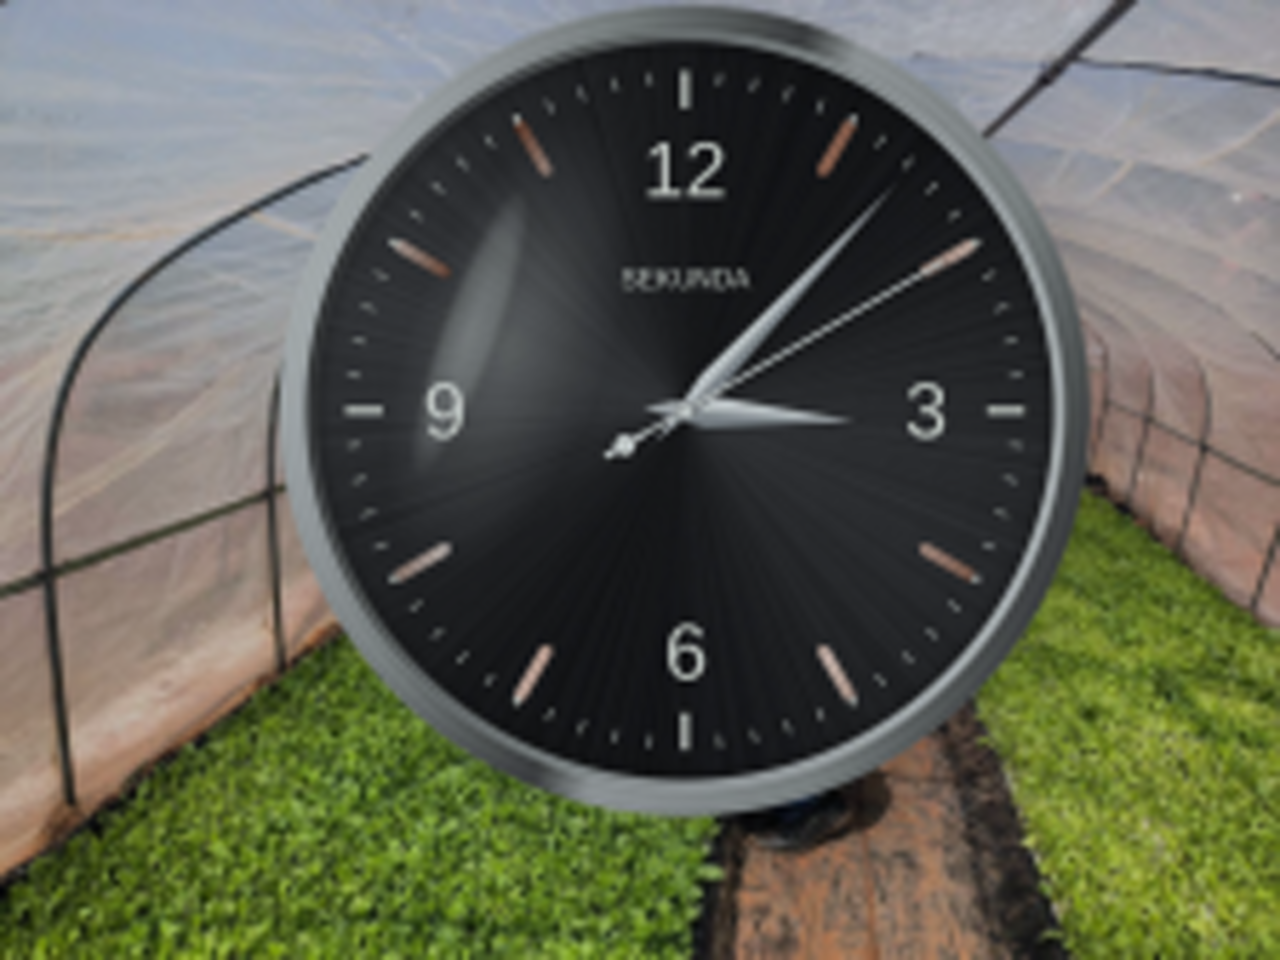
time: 3:07:10
